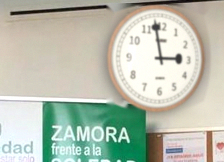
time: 2:58
